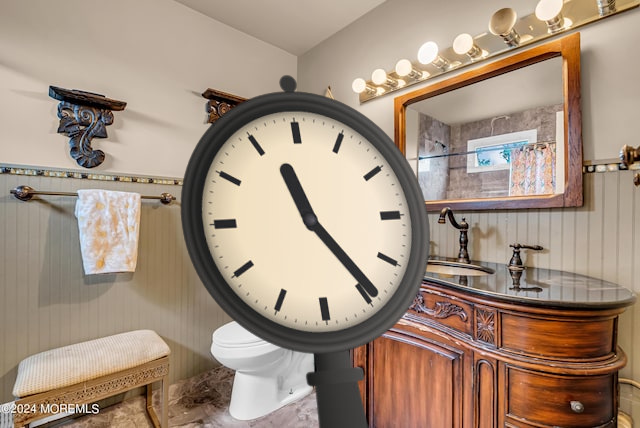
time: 11:24
